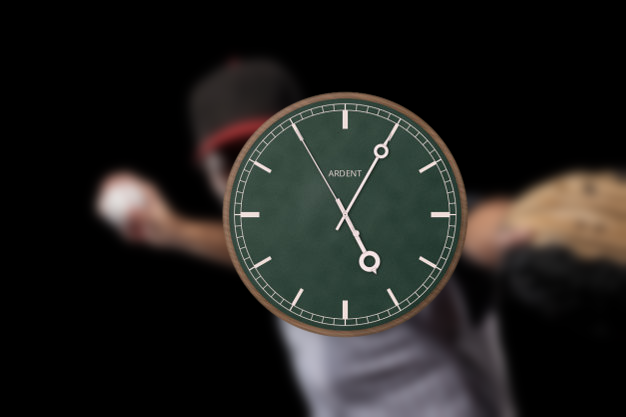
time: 5:04:55
